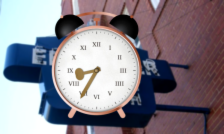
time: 8:35
